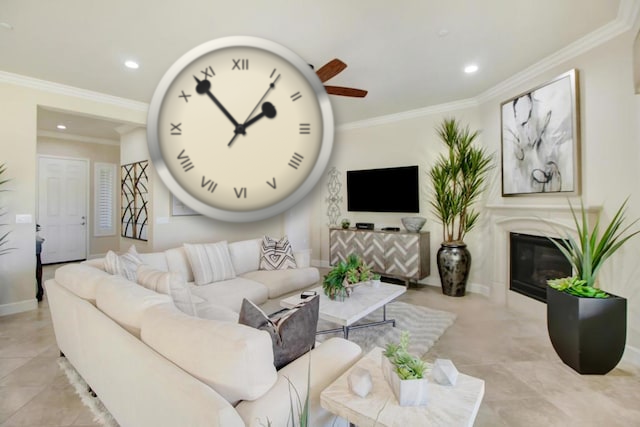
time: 1:53:06
